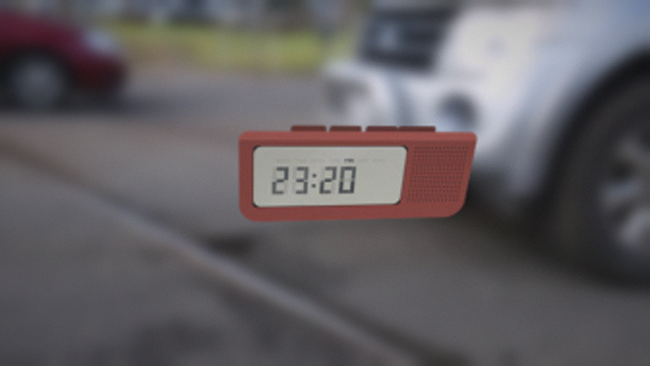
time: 23:20
